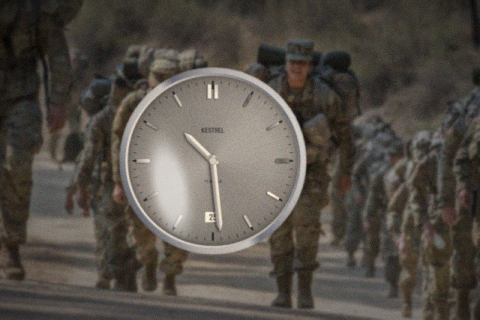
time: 10:29
